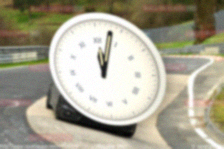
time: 12:03
